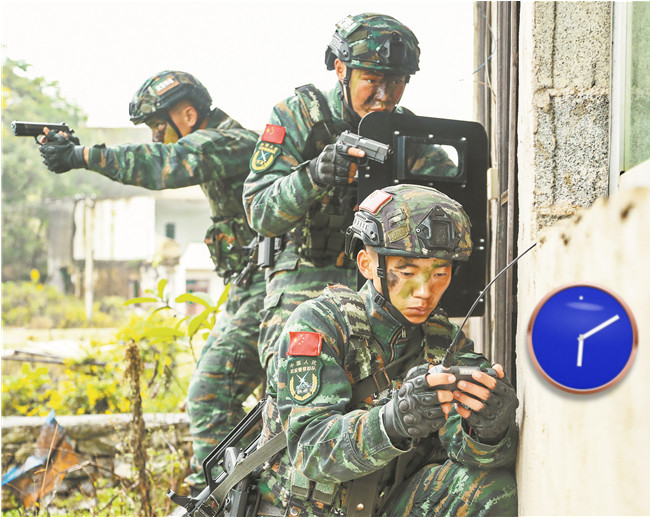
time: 6:10
